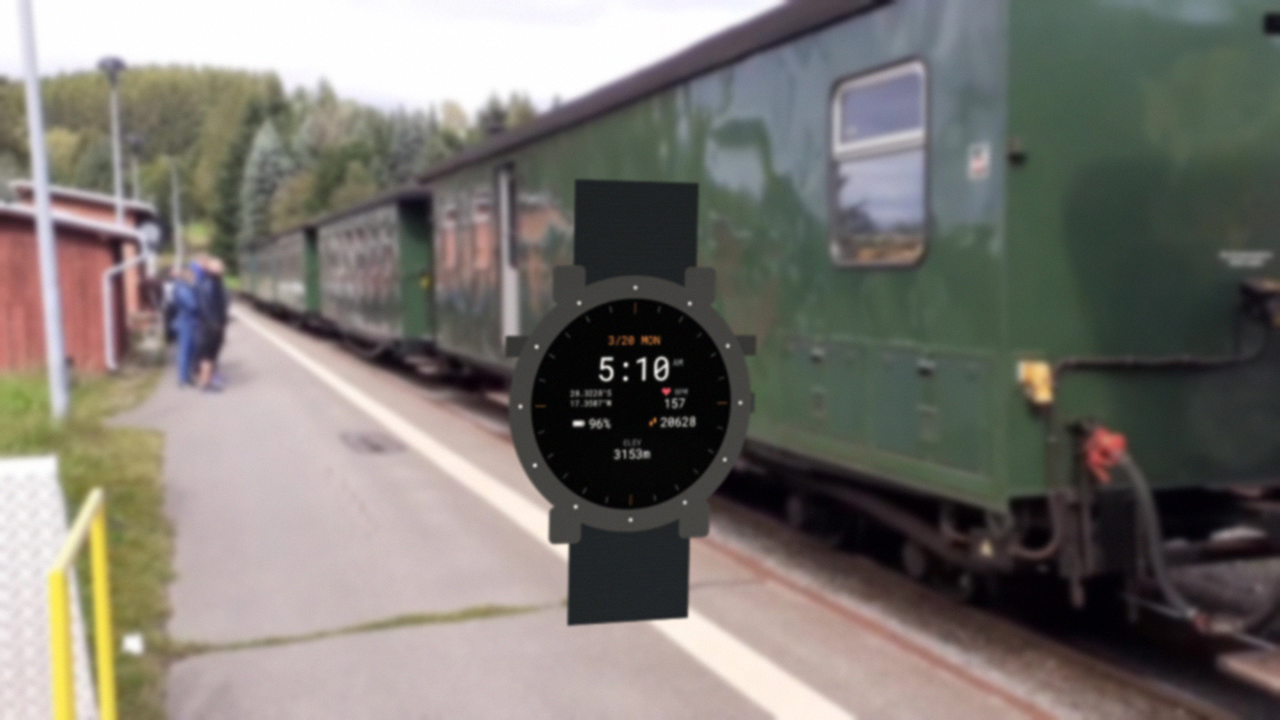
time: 5:10
